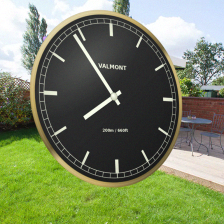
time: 7:54
